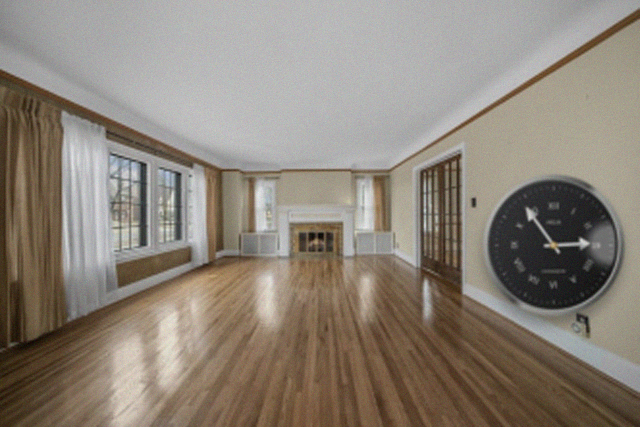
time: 2:54
